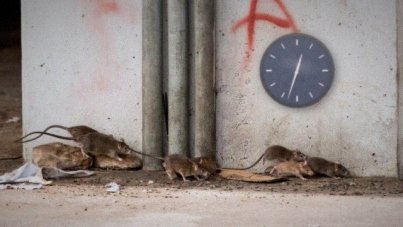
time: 12:33
